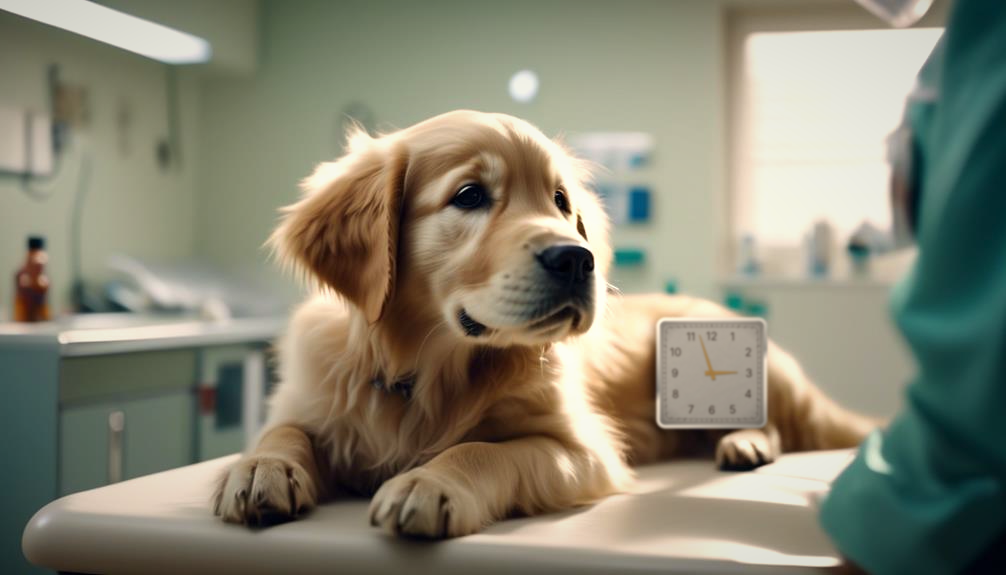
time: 2:57
